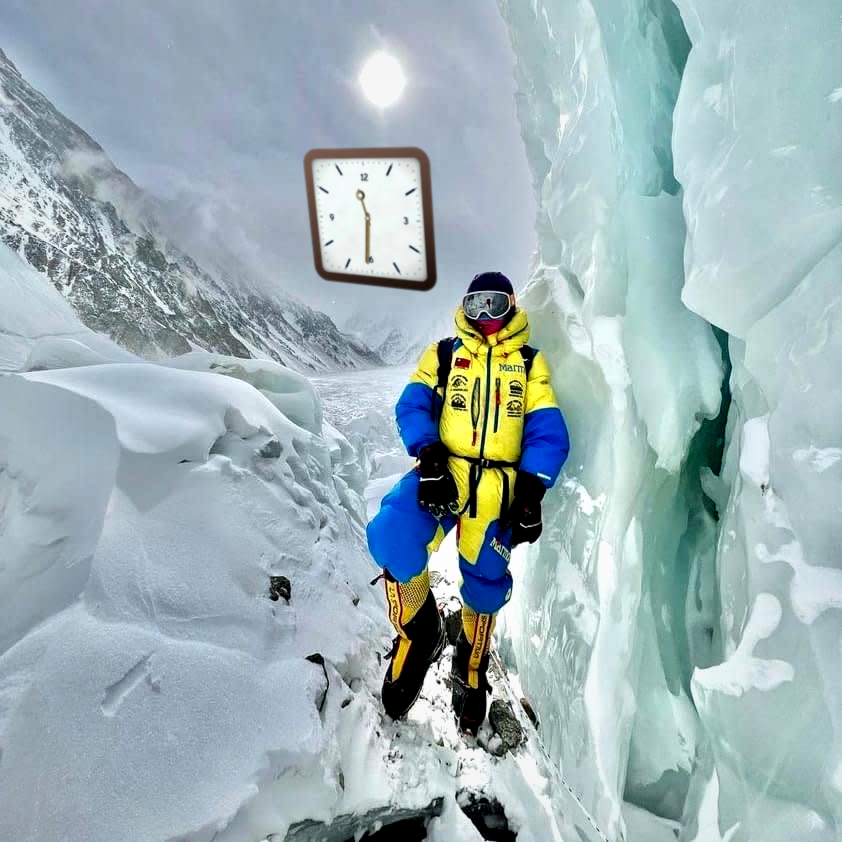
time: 11:31
